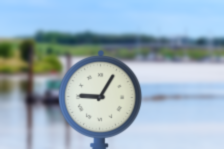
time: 9:05
